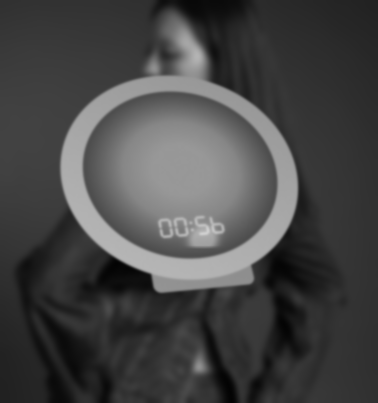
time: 0:56
